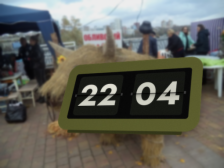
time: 22:04
